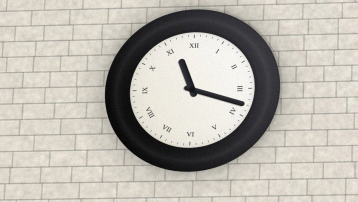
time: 11:18
